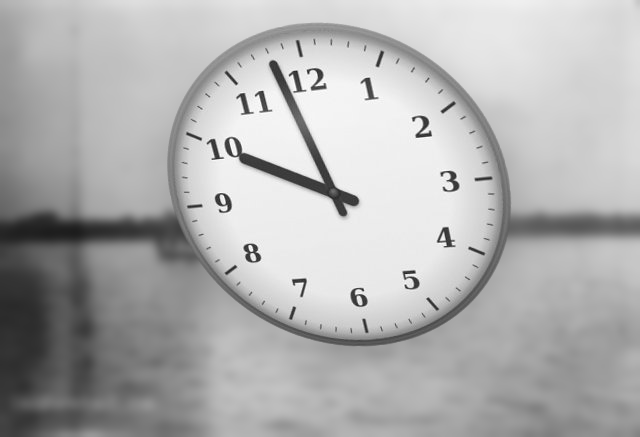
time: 9:58
